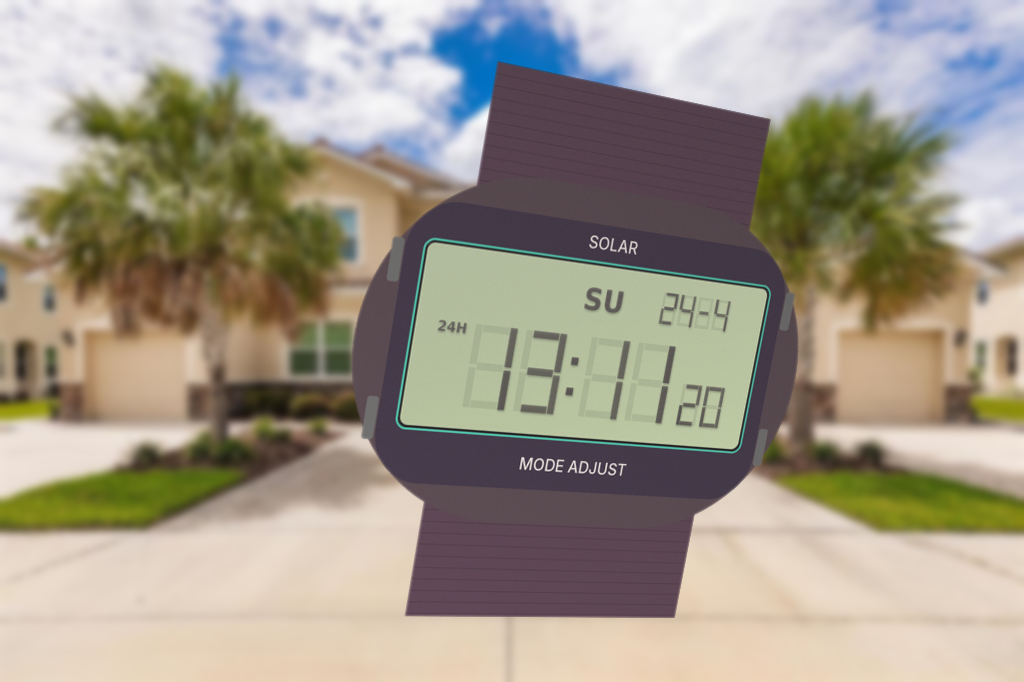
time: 13:11:20
